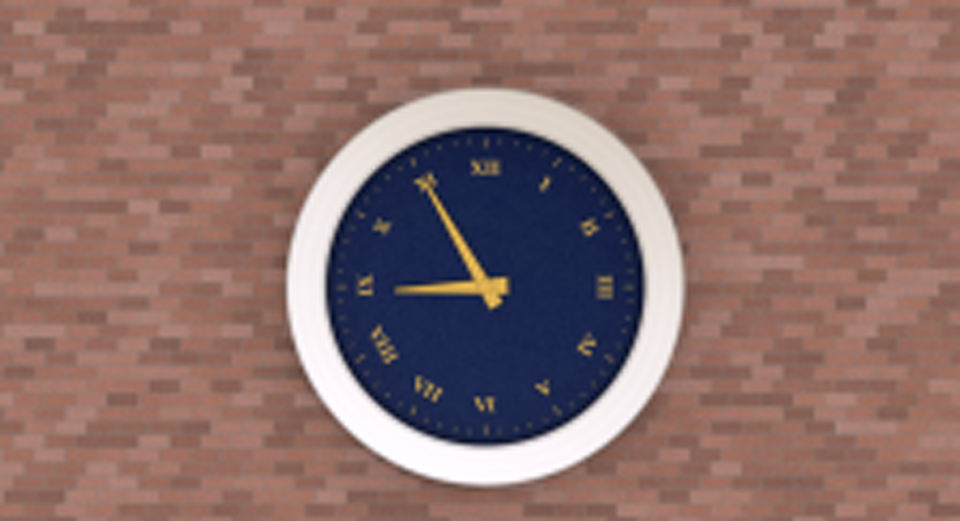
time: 8:55
